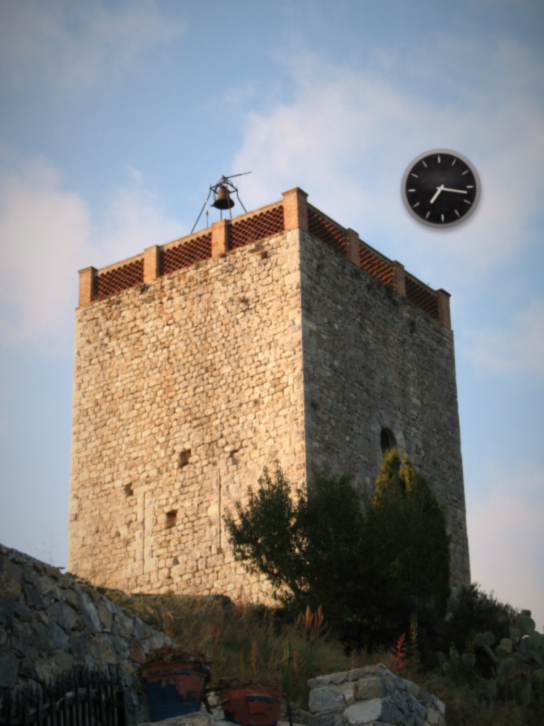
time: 7:17
